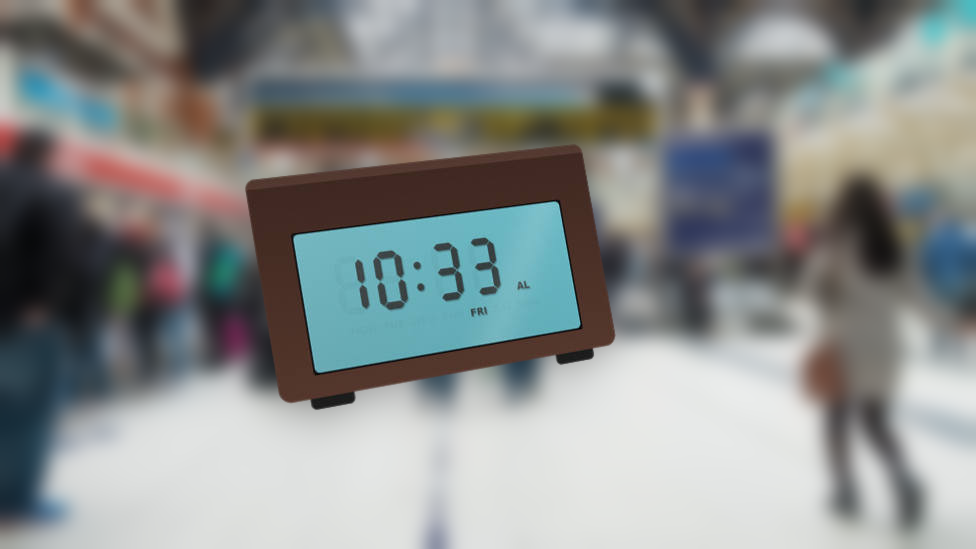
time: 10:33
